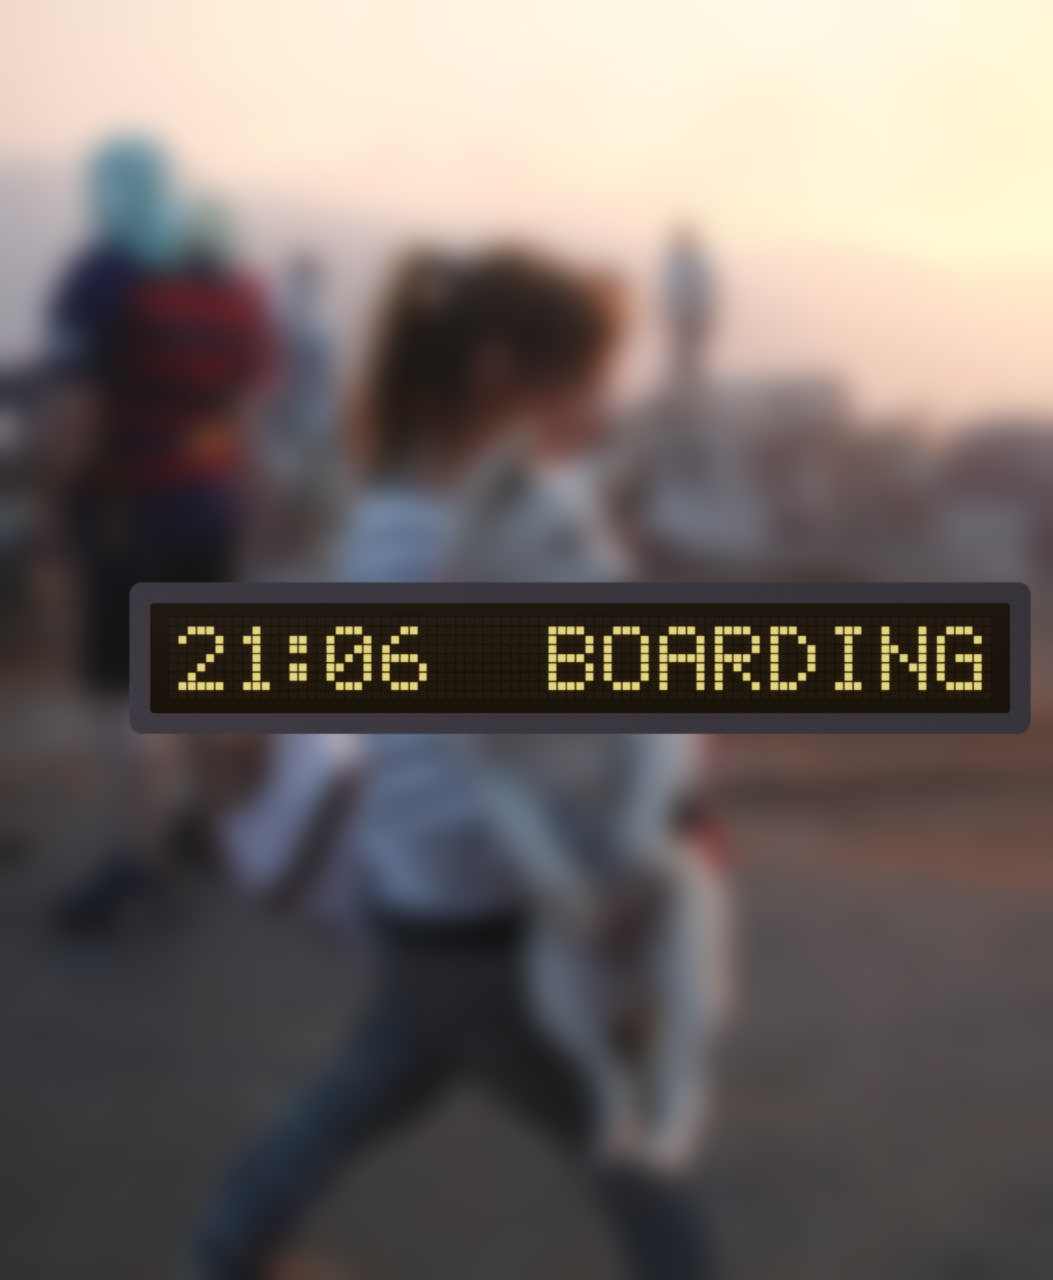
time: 21:06
